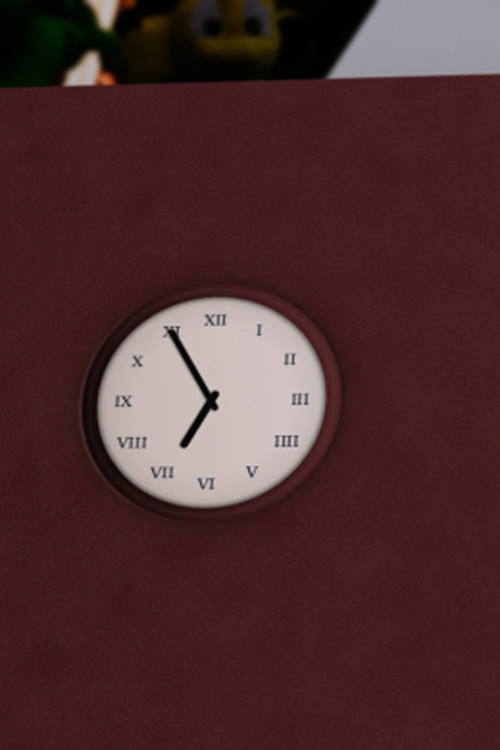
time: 6:55
